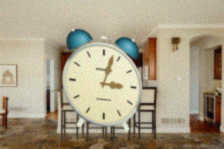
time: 3:03
